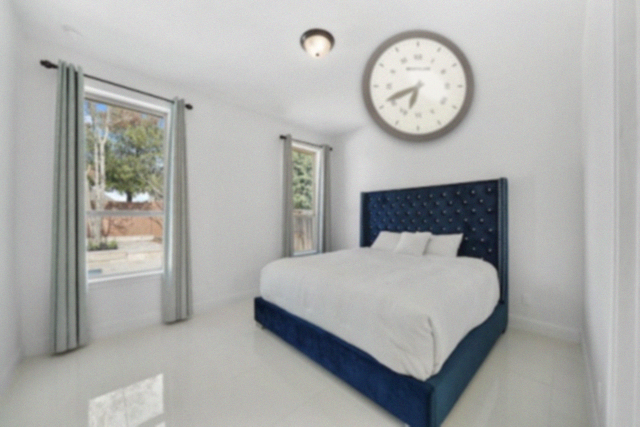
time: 6:41
